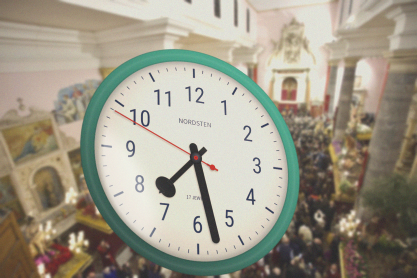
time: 7:27:49
